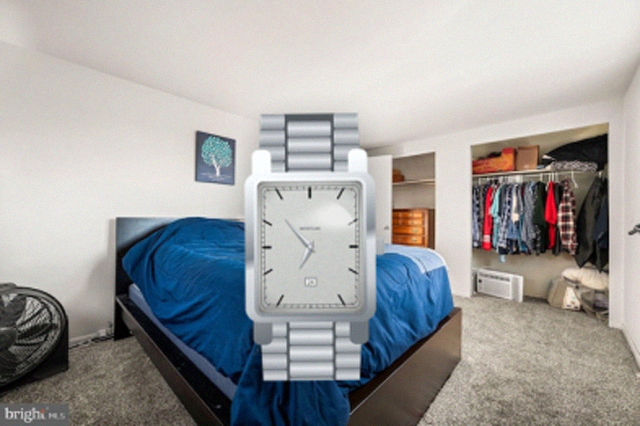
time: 6:53
